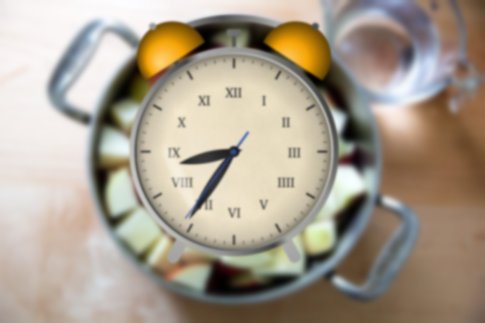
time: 8:35:36
